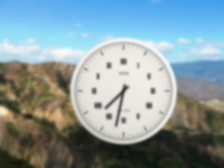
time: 7:32
